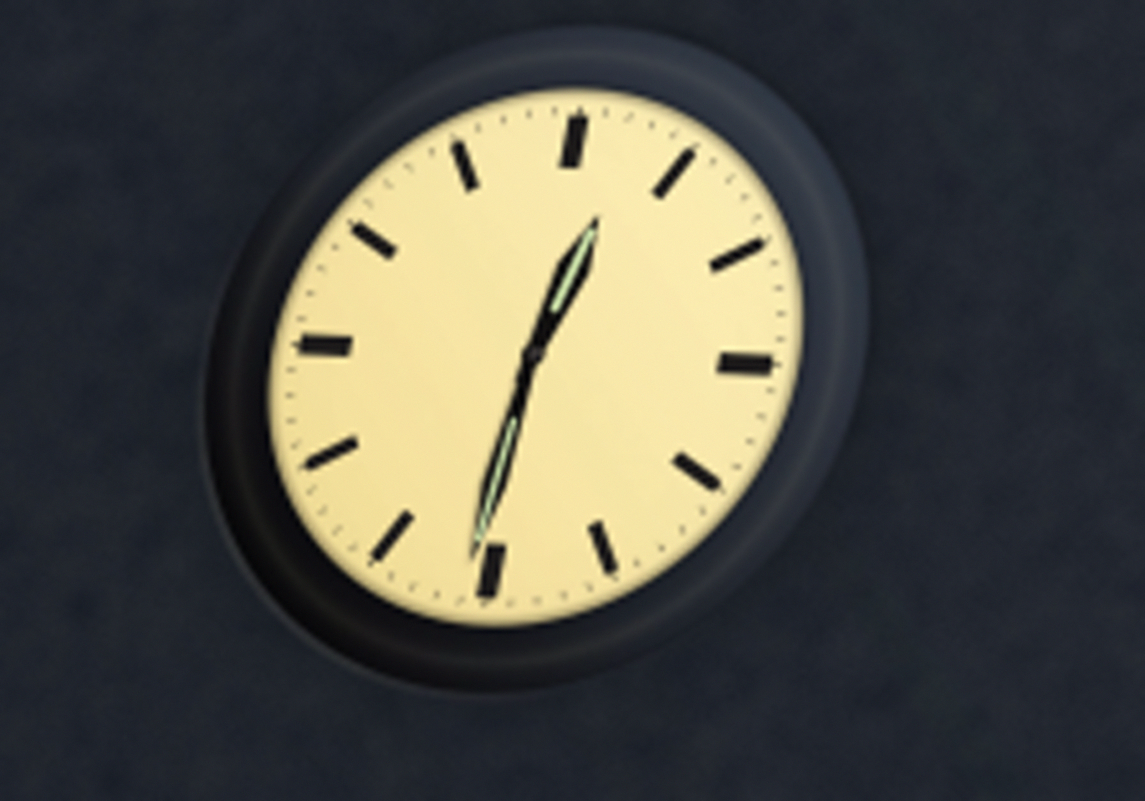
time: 12:31
